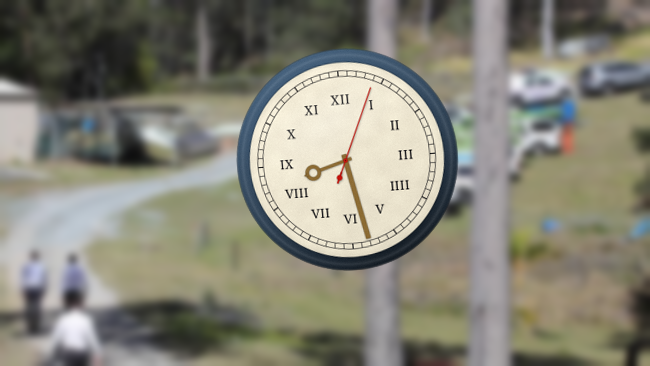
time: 8:28:04
